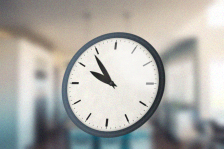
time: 9:54
